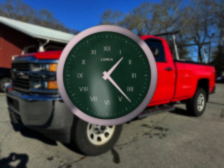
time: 1:23
